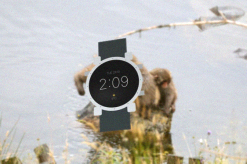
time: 2:09
